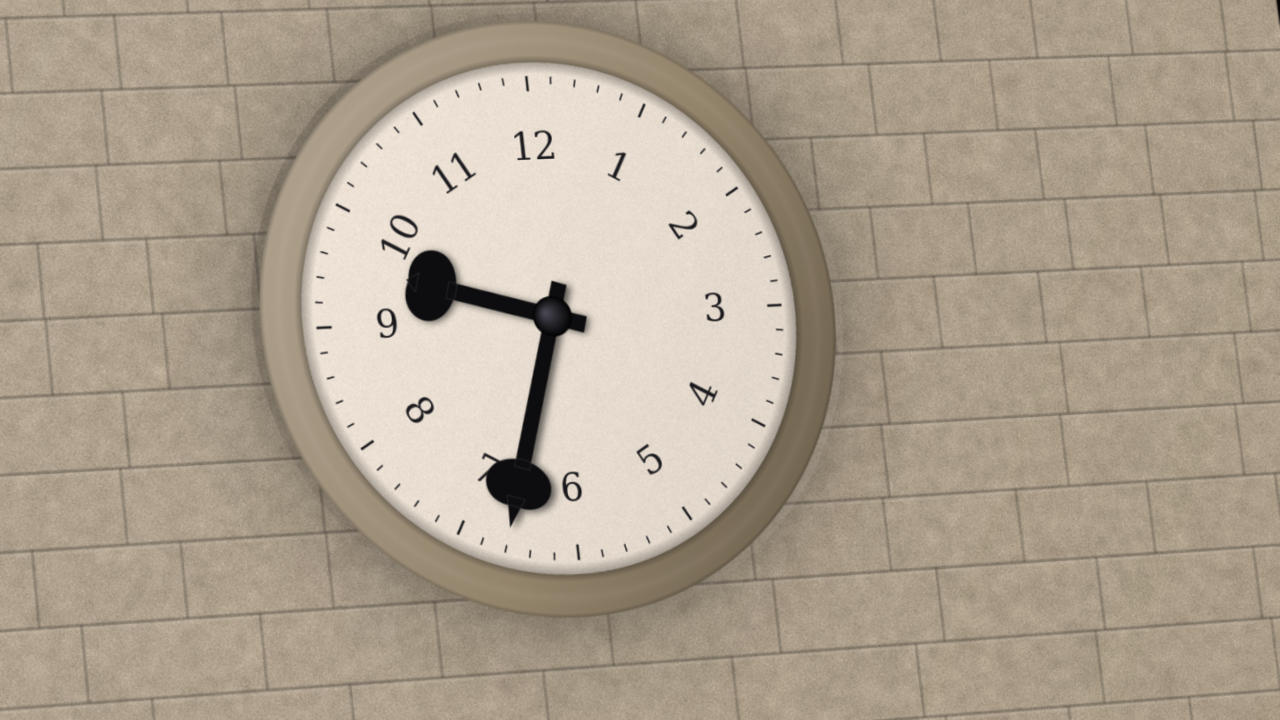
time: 9:33
